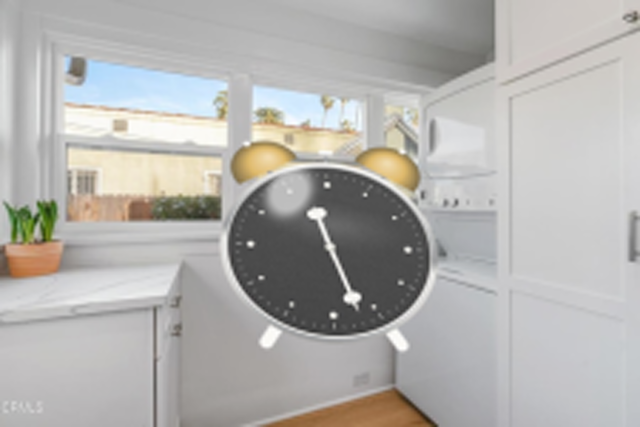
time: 11:27
